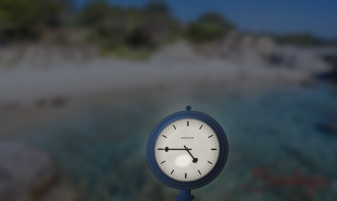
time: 4:45
